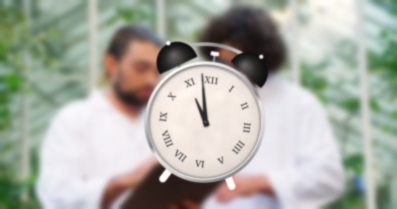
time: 10:58
